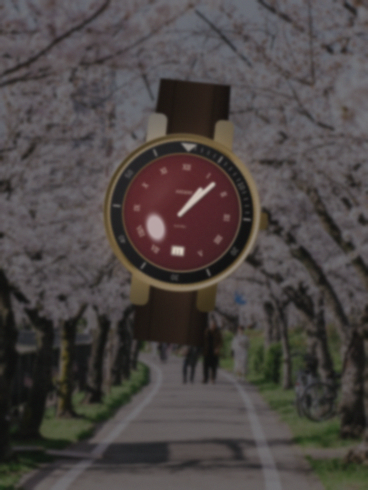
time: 1:07
